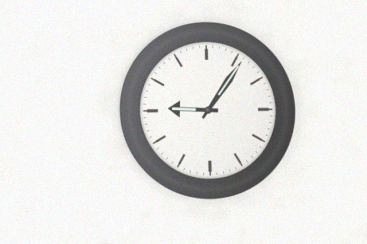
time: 9:06
